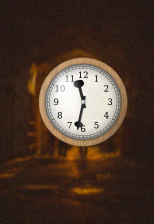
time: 11:32
